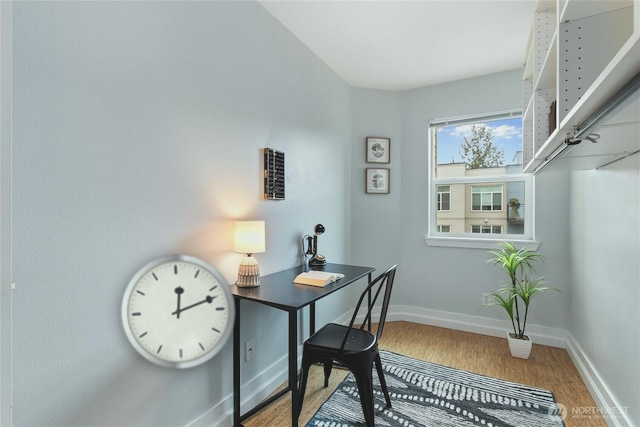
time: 12:12
